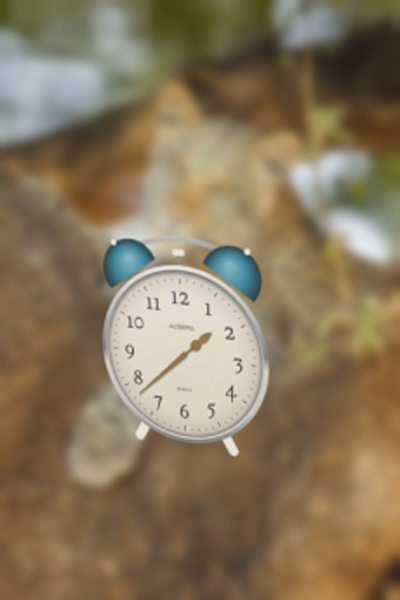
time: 1:38
